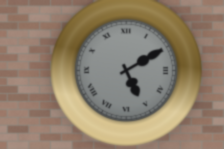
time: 5:10
